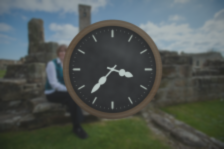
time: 3:37
